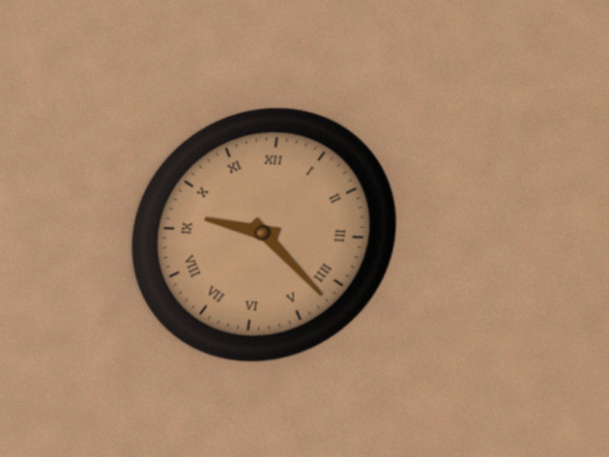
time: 9:22
